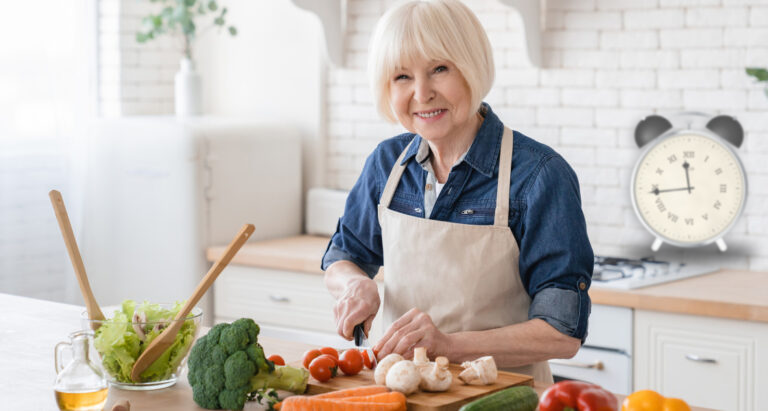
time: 11:44
